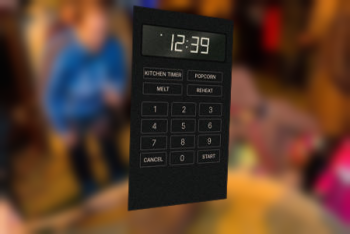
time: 12:39
